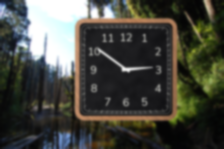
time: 2:51
